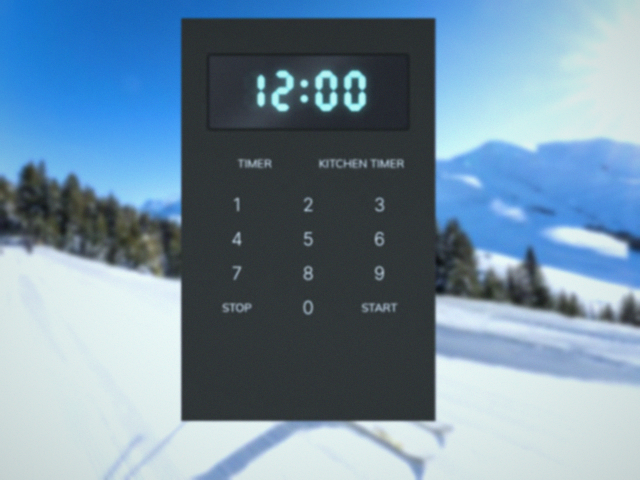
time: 12:00
